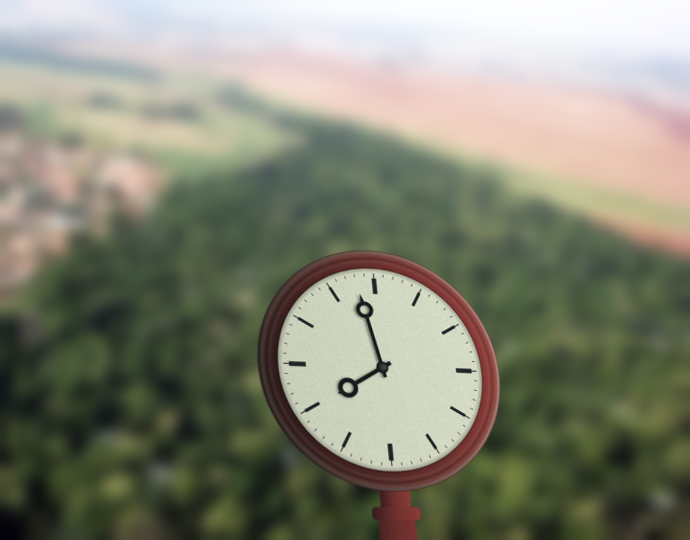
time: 7:58
